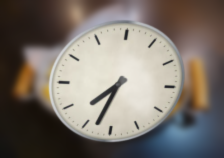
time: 7:33
